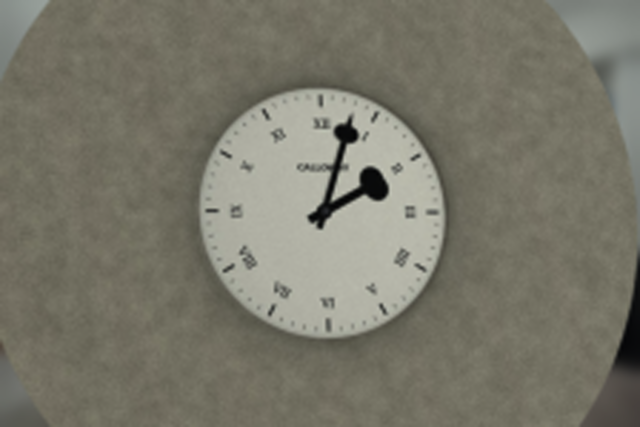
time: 2:03
